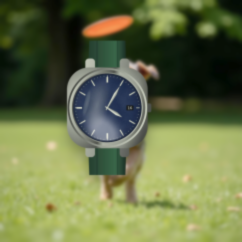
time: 4:05
